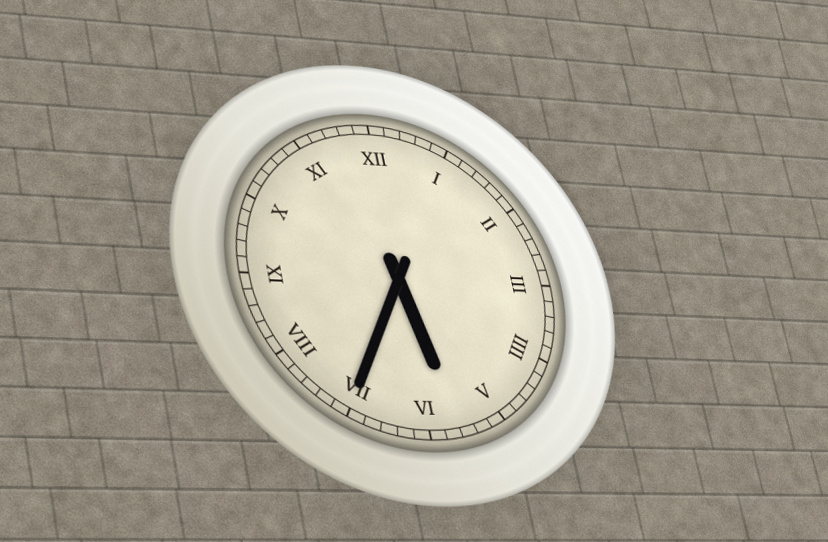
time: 5:35
